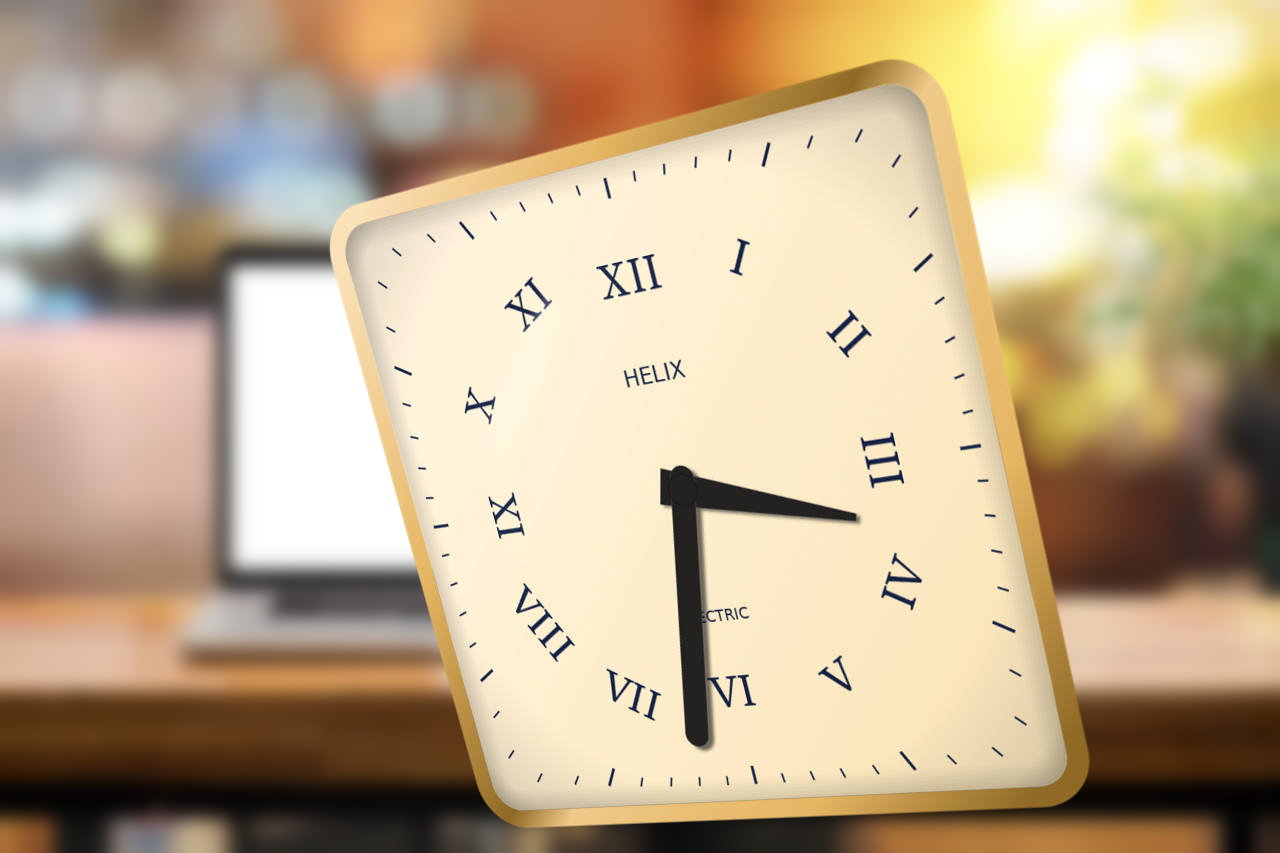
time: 3:32
